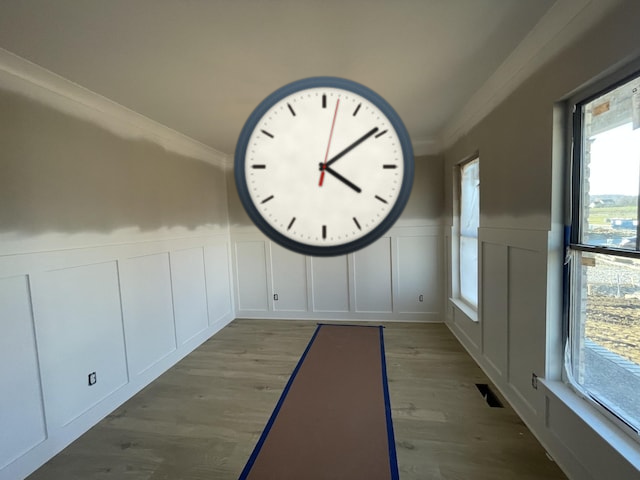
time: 4:09:02
